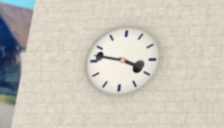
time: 3:47
